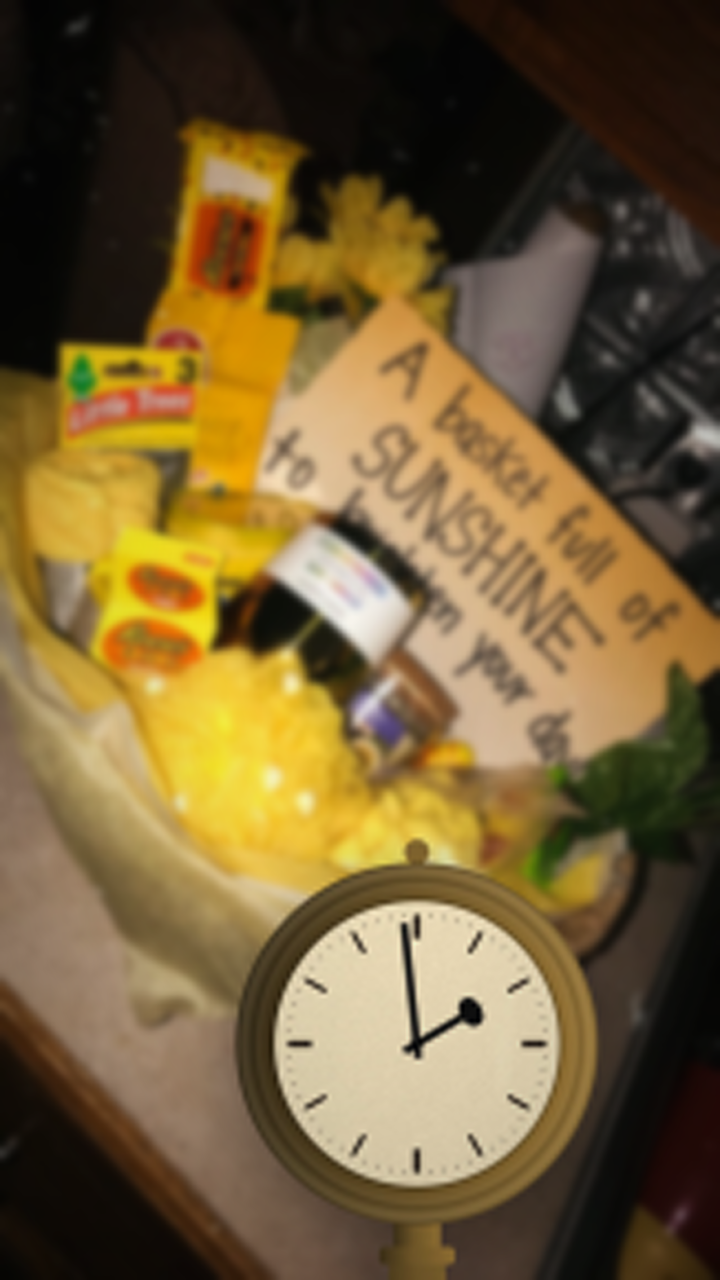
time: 1:59
